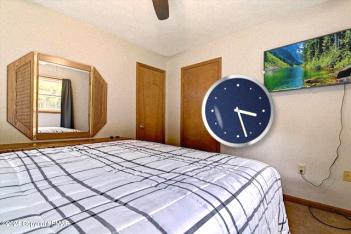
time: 3:27
